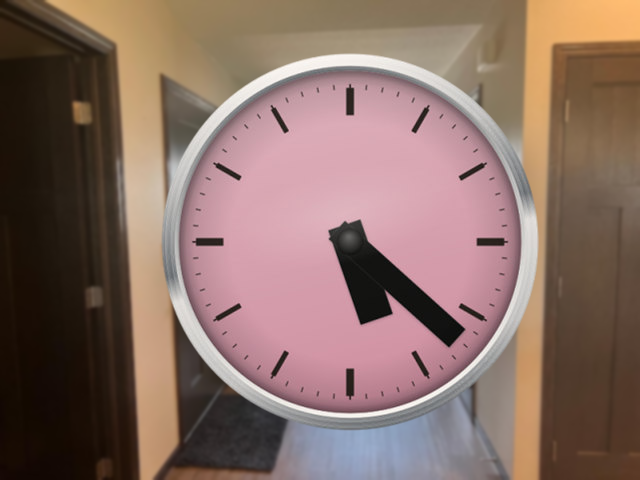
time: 5:22
